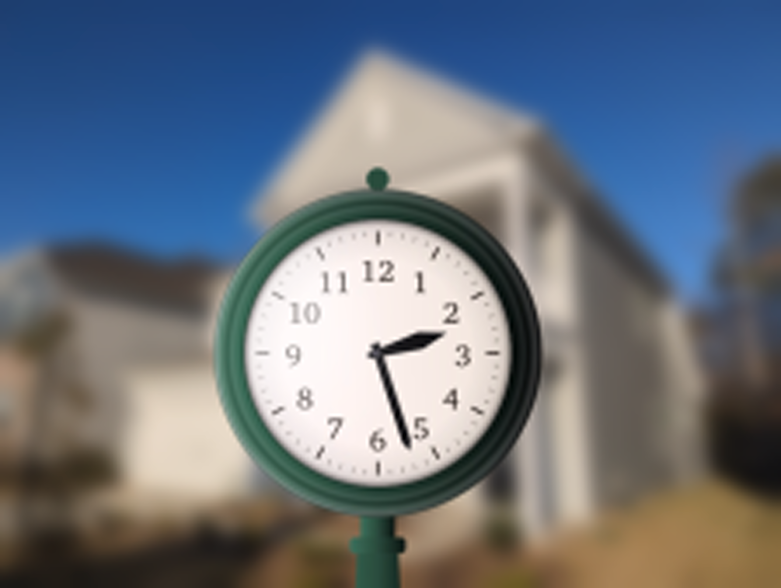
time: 2:27
